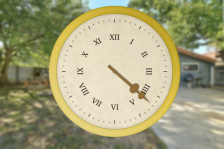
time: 4:22
